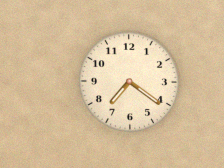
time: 7:21
